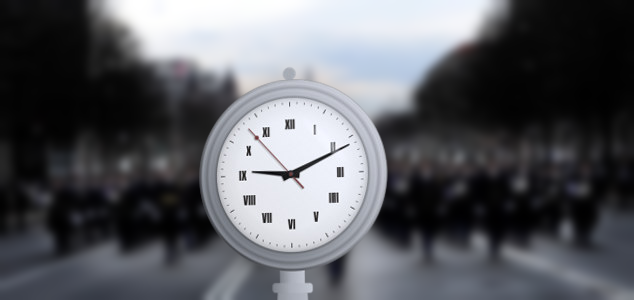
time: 9:10:53
